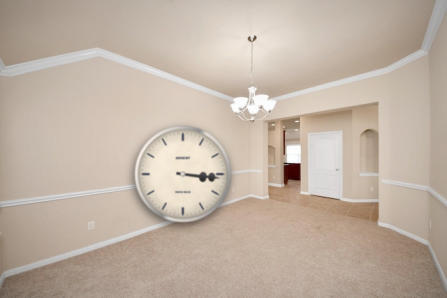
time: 3:16
